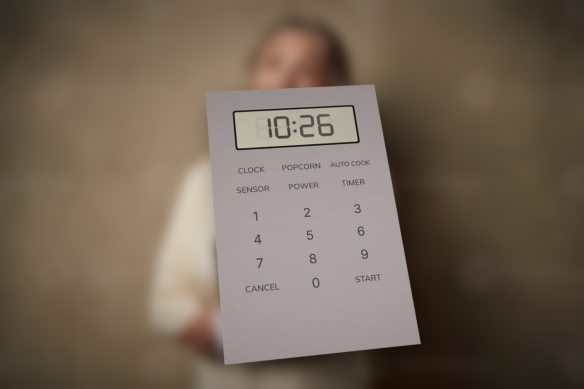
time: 10:26
